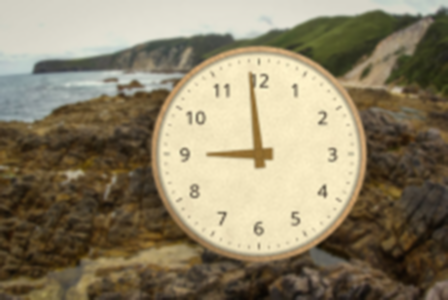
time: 8:59
